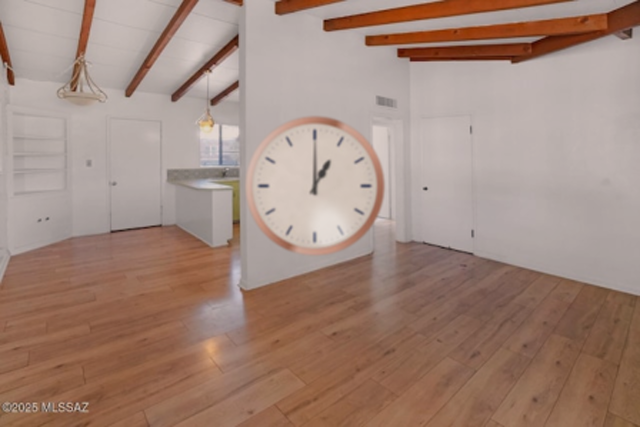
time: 1:00
